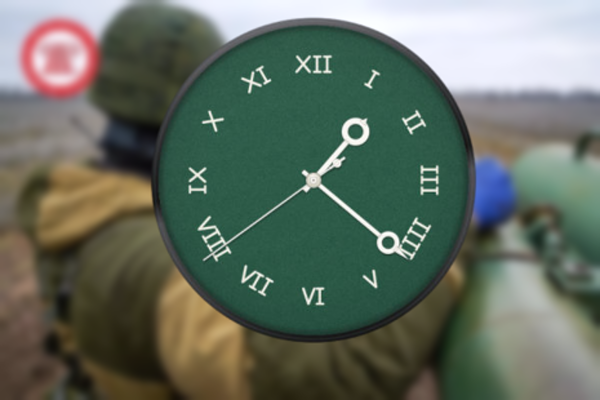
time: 1:21:39
